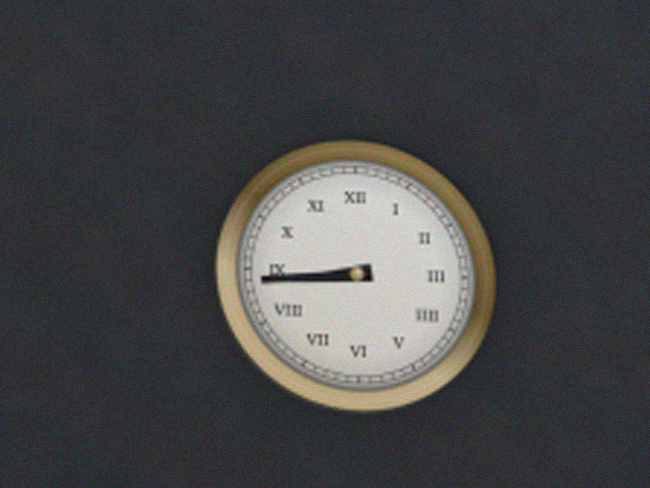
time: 8:44
